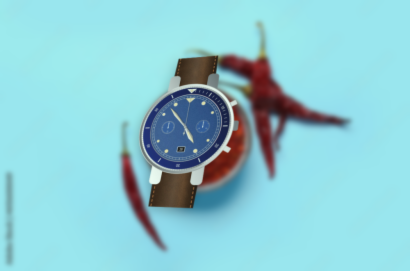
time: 4:53
